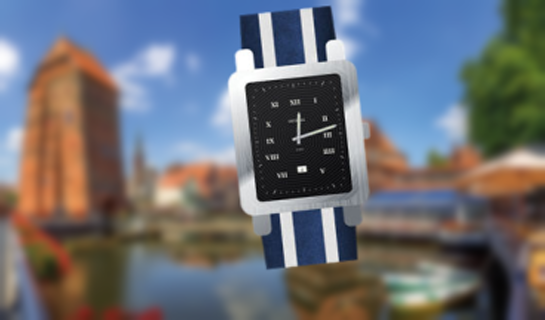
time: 12:13
